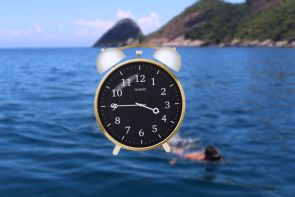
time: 3:45
